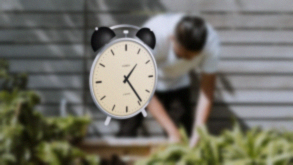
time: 1:24
